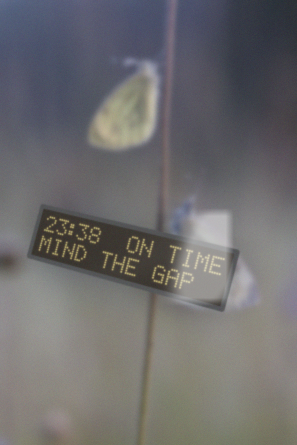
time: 23:38
